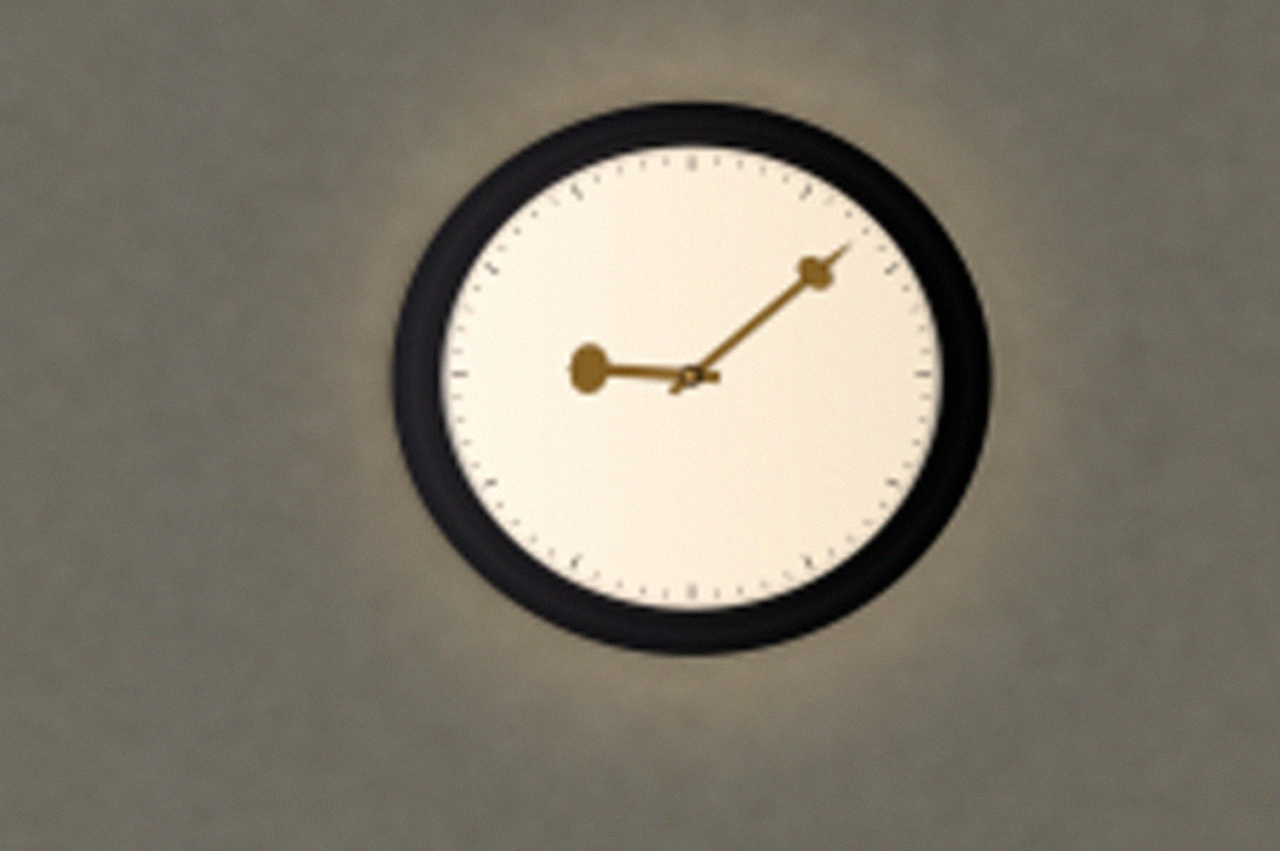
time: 9:08
